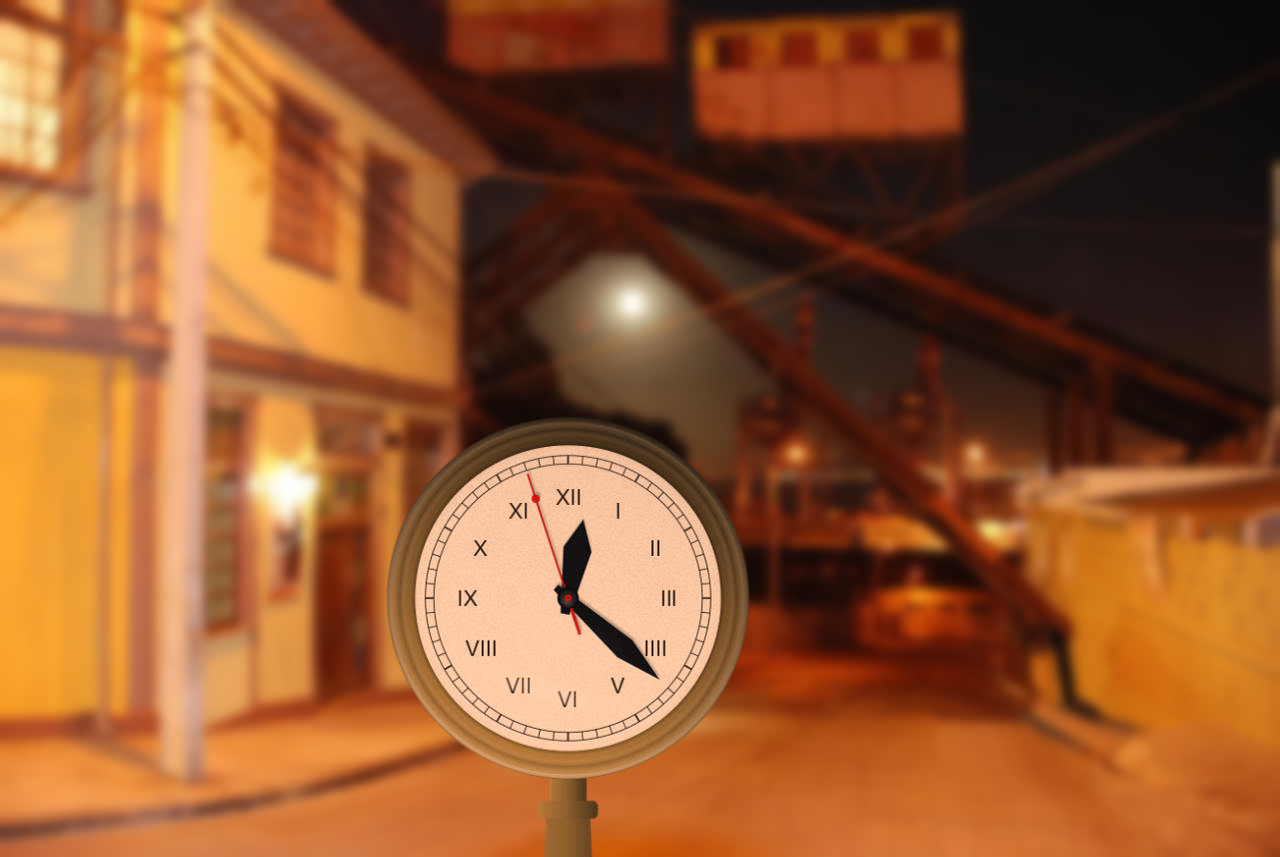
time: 12:21:57
